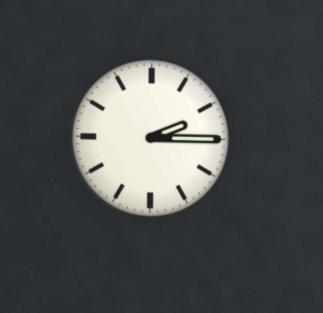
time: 2:15
